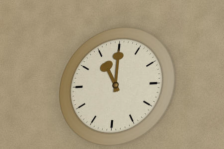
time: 11:00
